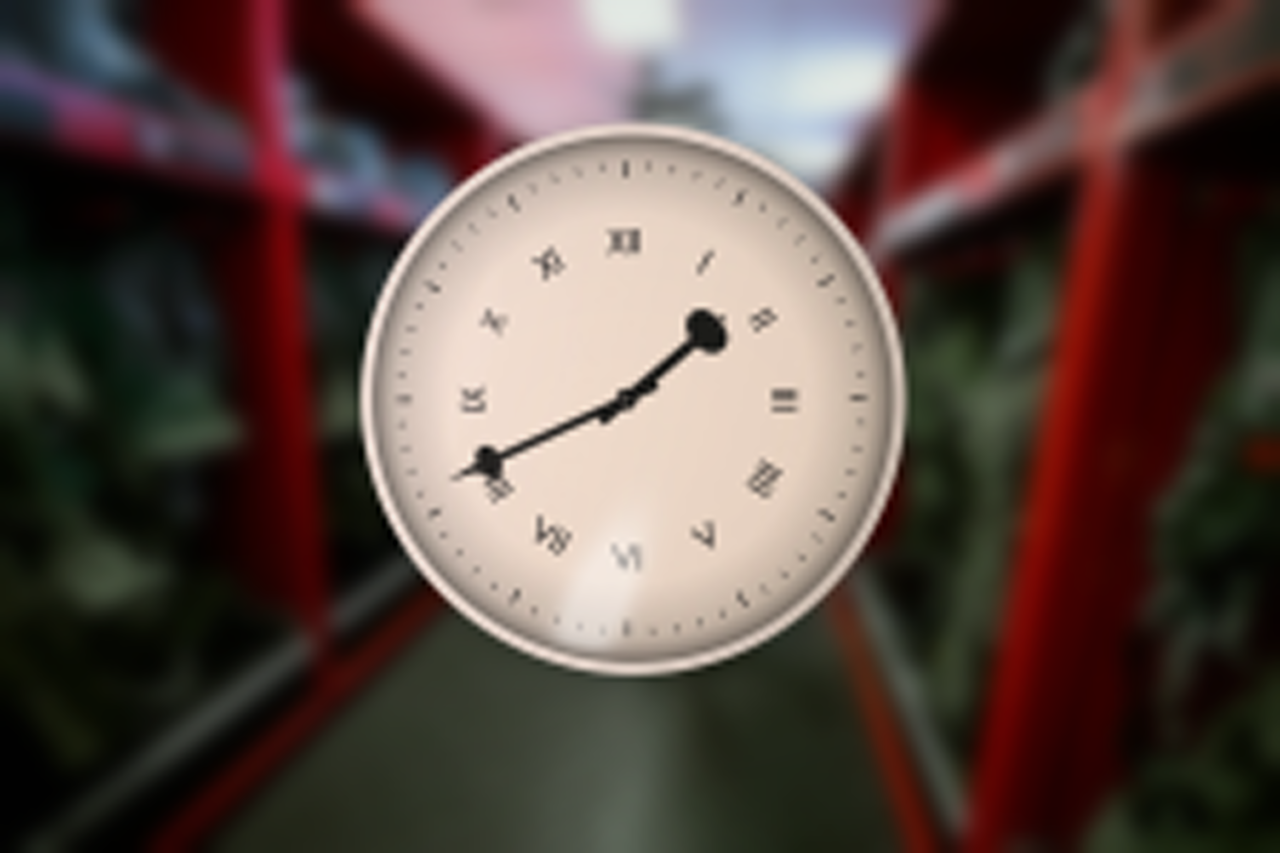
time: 1:41
